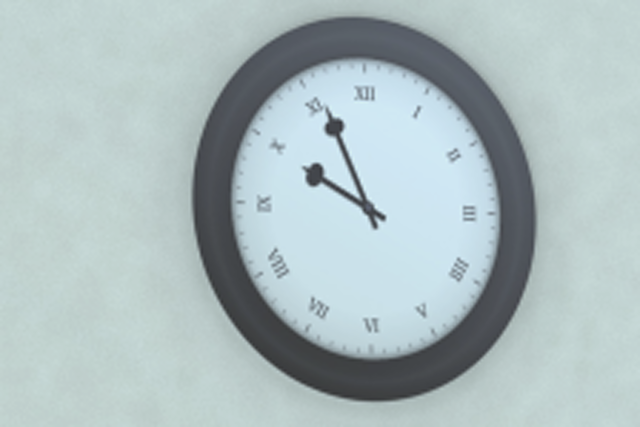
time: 9:56
